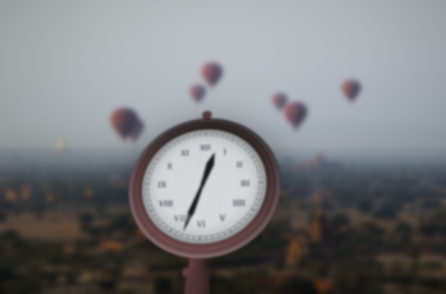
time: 12:33
